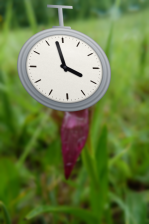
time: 3:58
